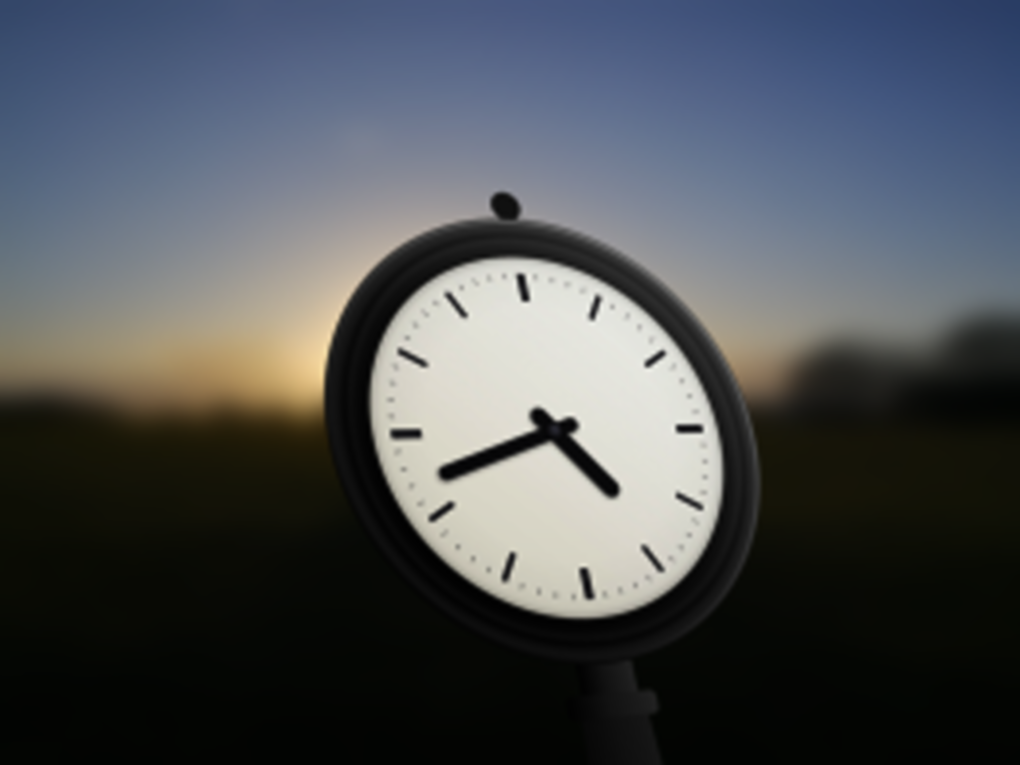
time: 4:42
